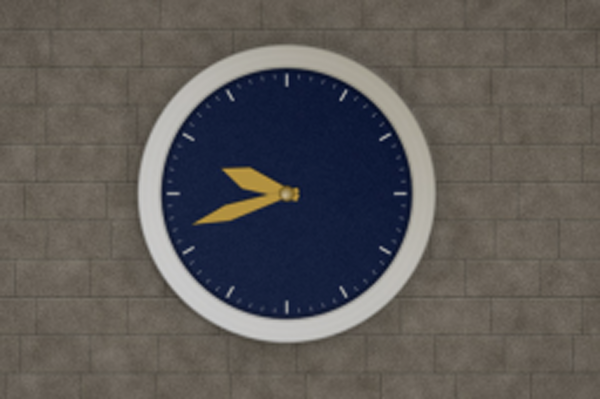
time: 9:42
